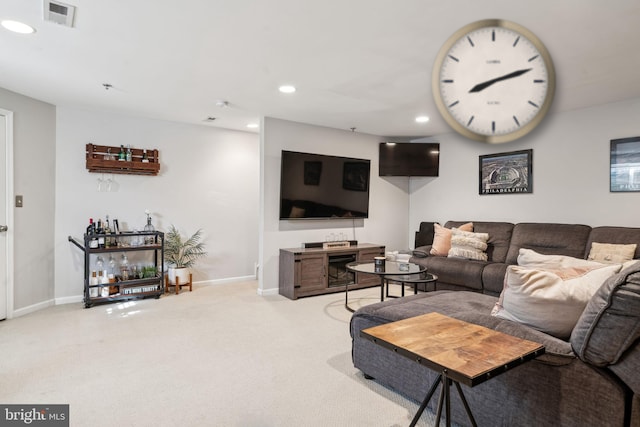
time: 8:12
